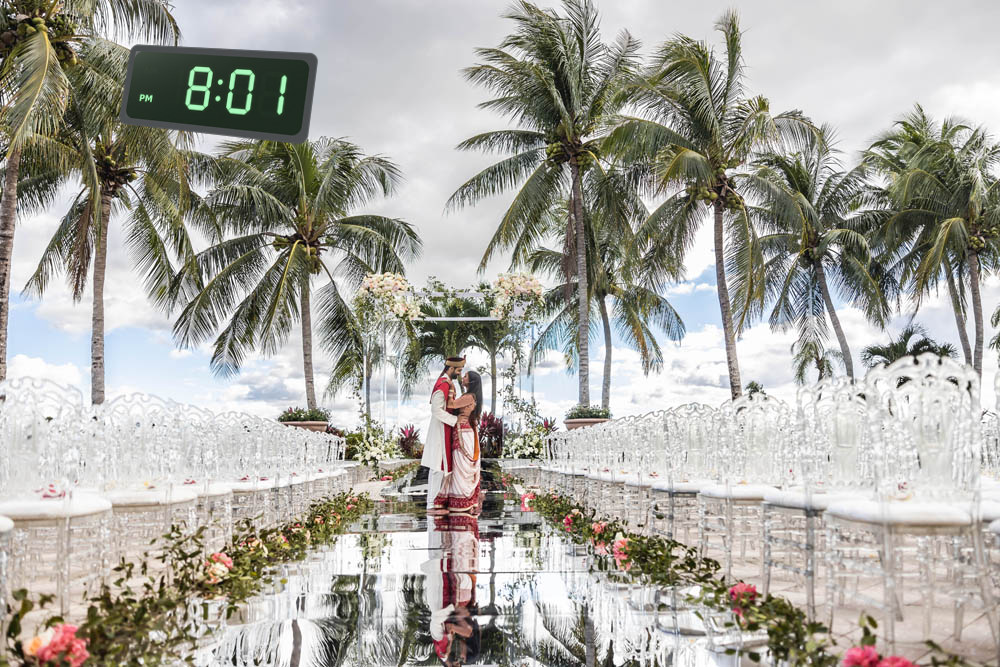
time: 8:01
